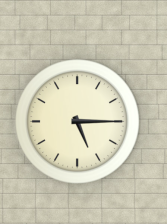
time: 5:15
